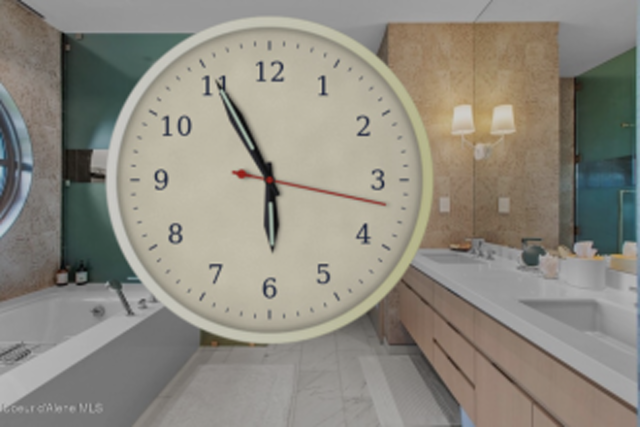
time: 5:55:17
